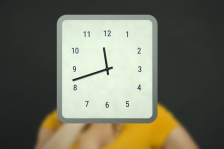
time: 11:42
